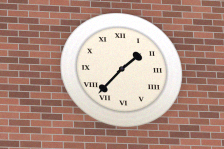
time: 1:37
